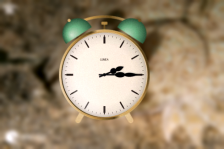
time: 2:15
